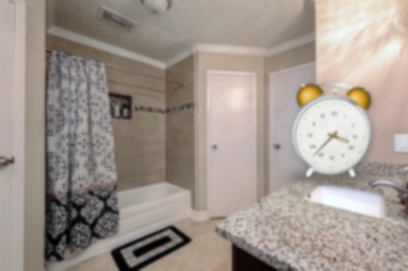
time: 3:37
